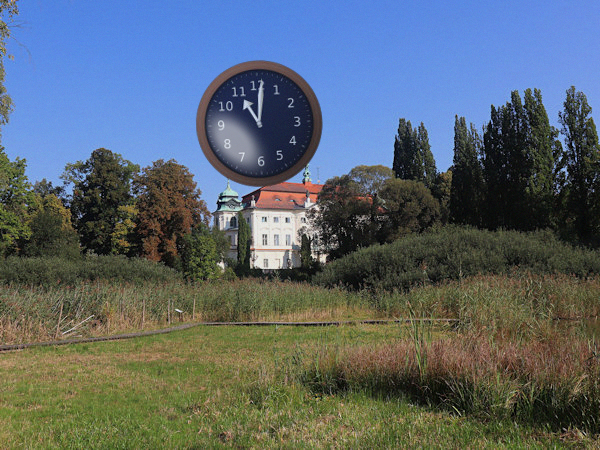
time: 11:01
